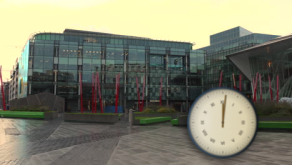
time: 12:01
